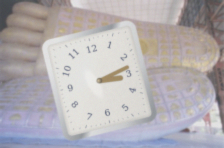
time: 3:13
